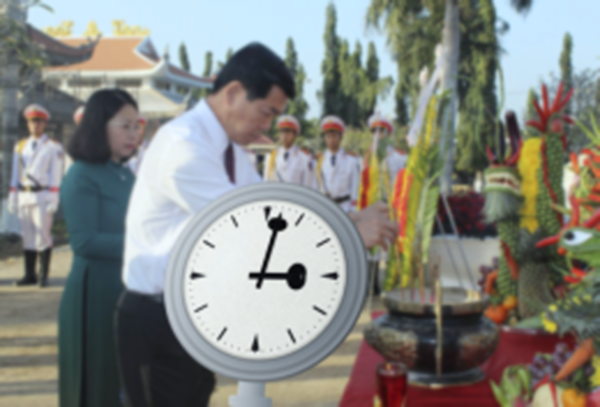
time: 3:02
